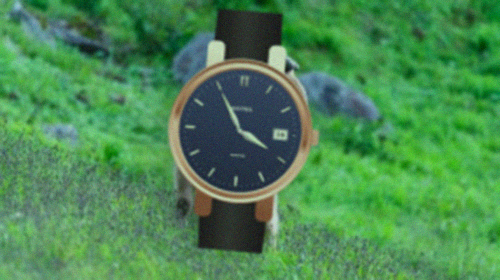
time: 3:55
